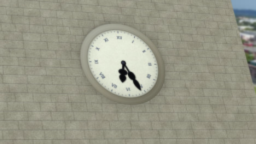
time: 6:26
